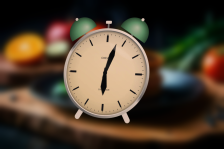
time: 6:03
